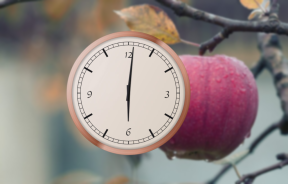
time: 6:01
